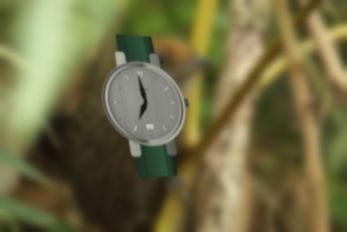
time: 6:59
